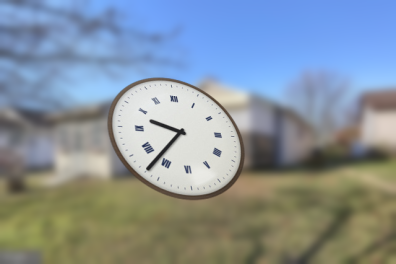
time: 9:37
